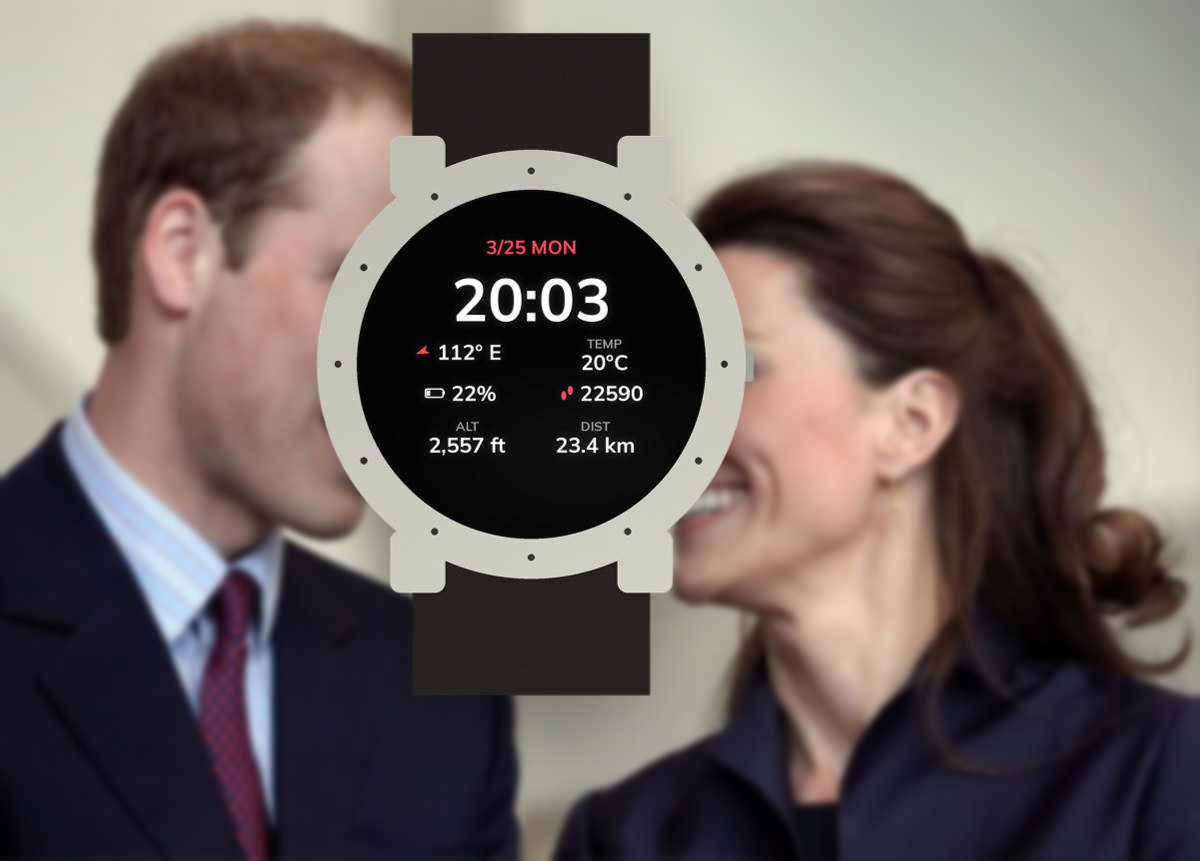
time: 20:03
